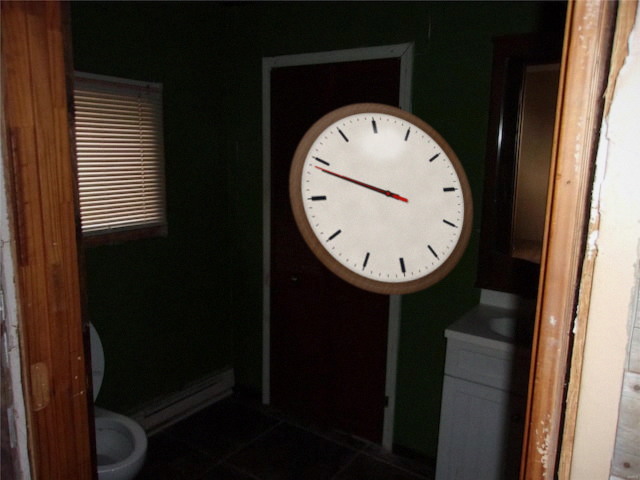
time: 9:48:49
